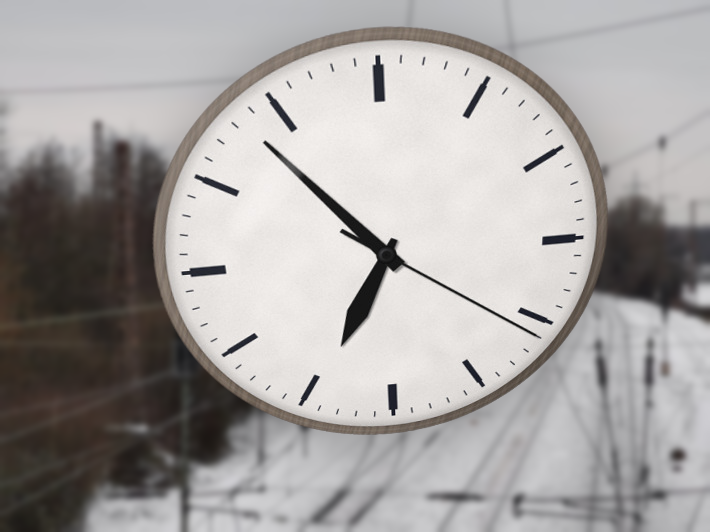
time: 6:53:21
